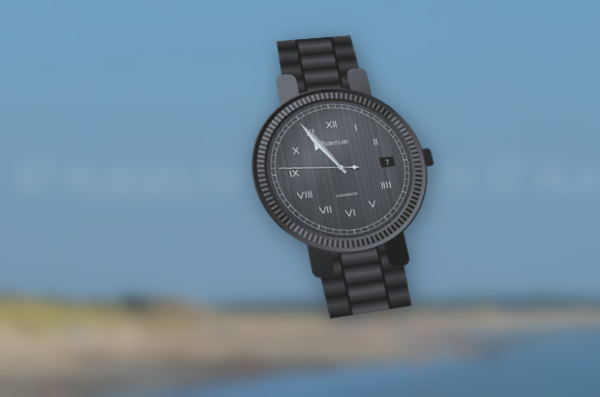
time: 10:54:46
